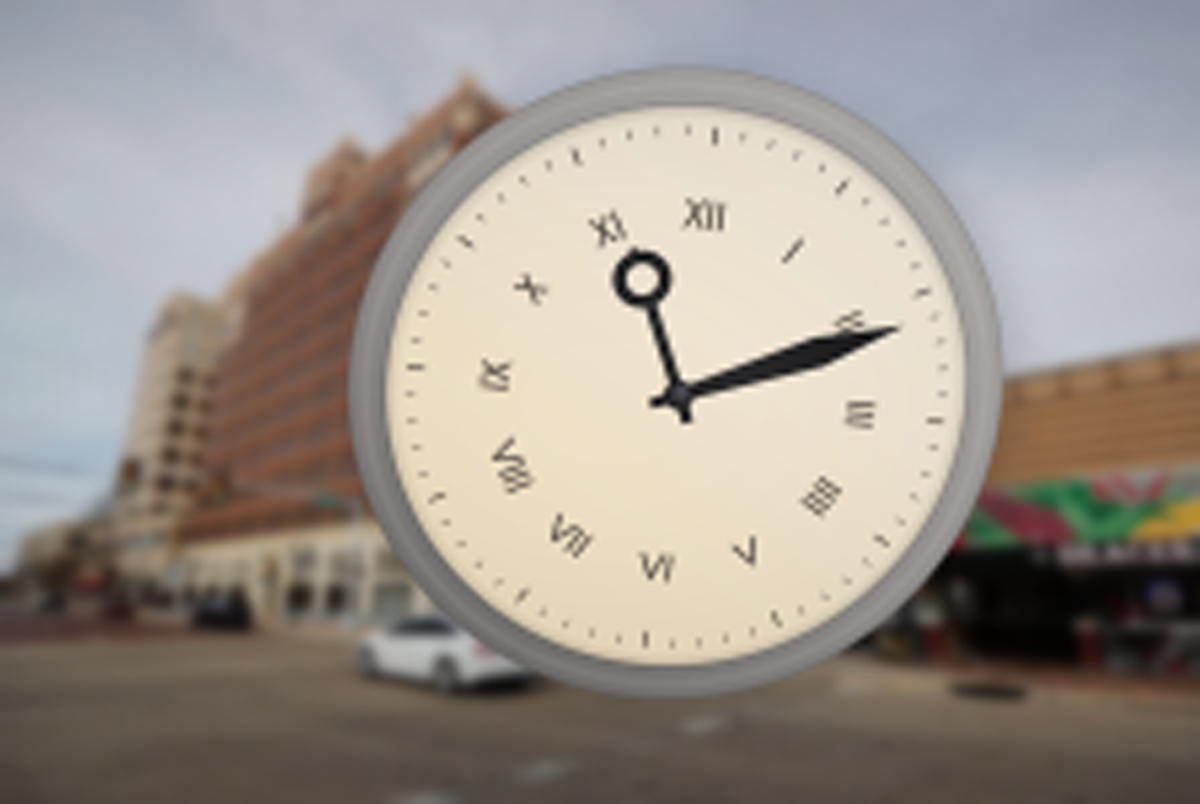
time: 11:11
